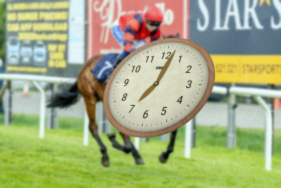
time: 7:02
